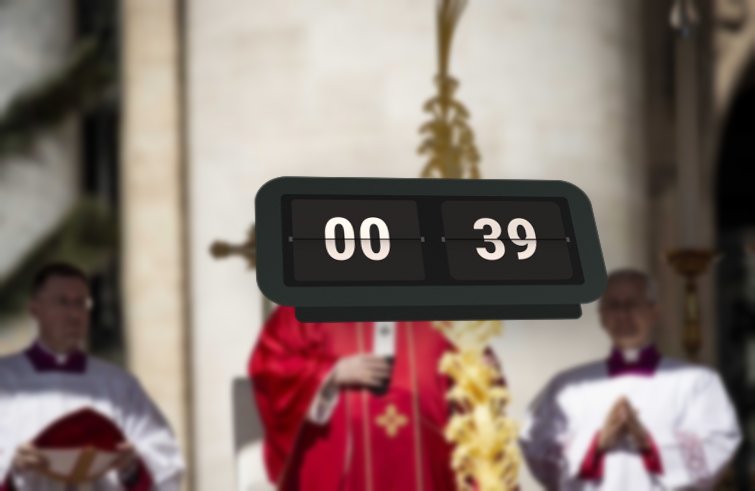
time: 0:39
